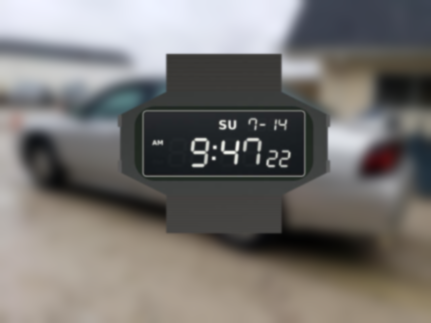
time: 9:47:22
